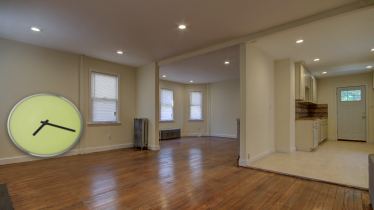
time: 7:18
